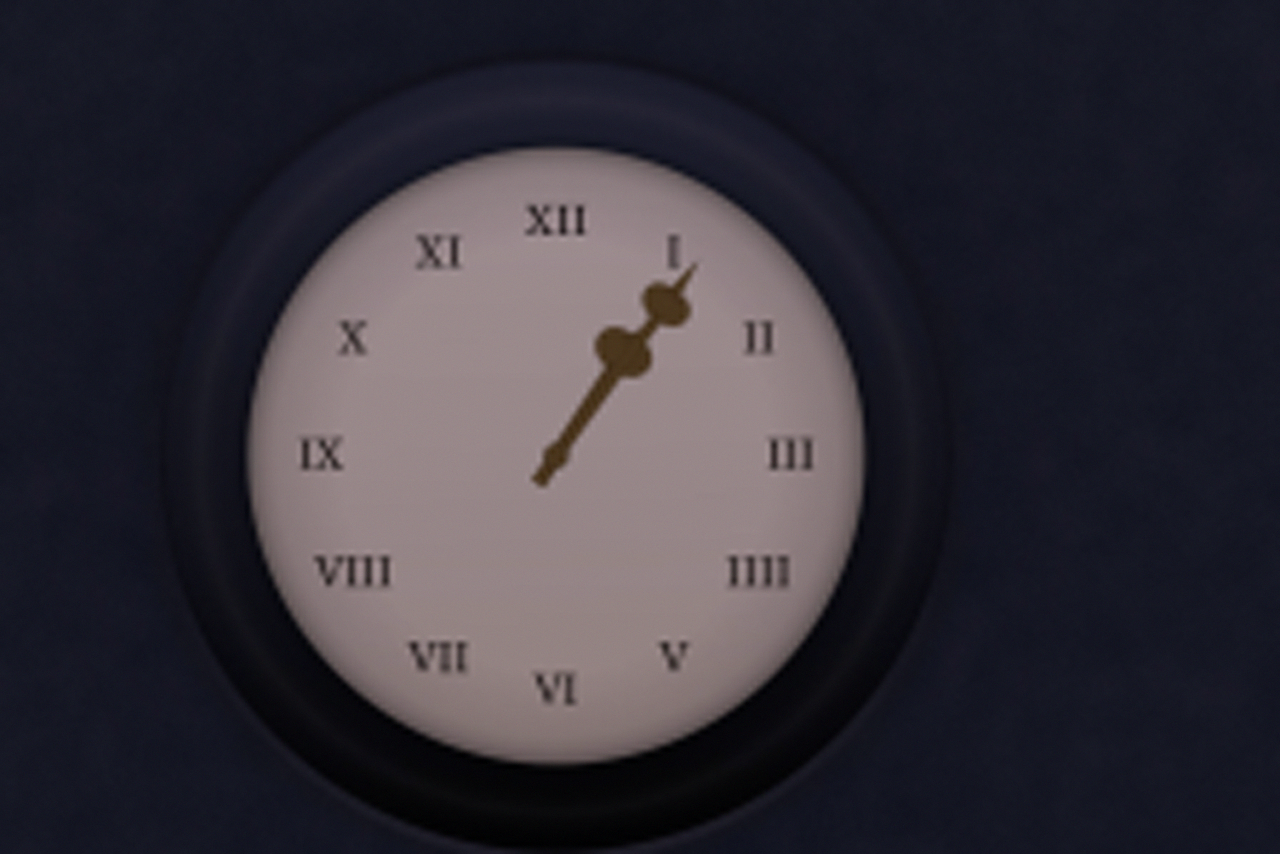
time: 1:06
